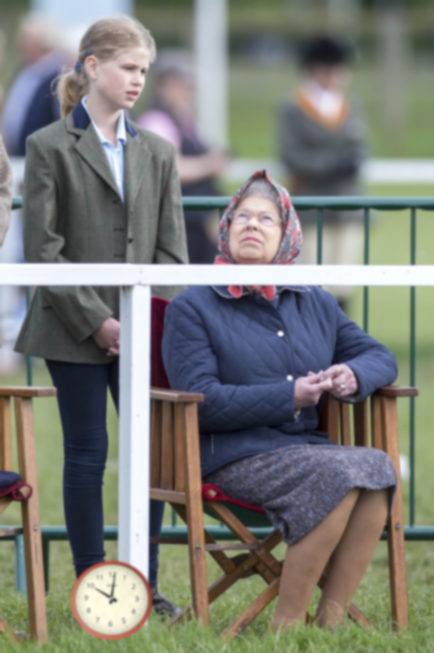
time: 10:01
